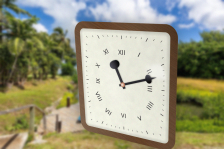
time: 11:12
